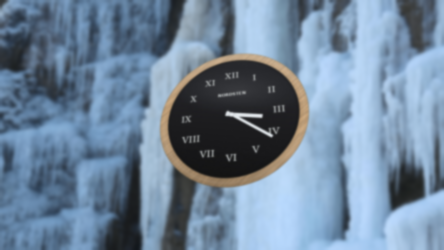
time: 3:21
